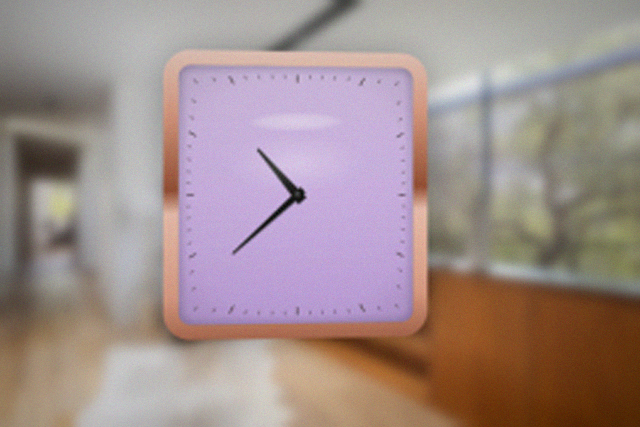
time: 10:38
